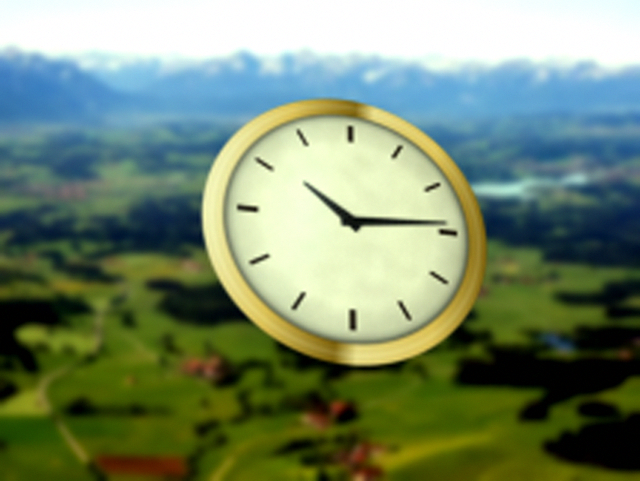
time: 10:14
